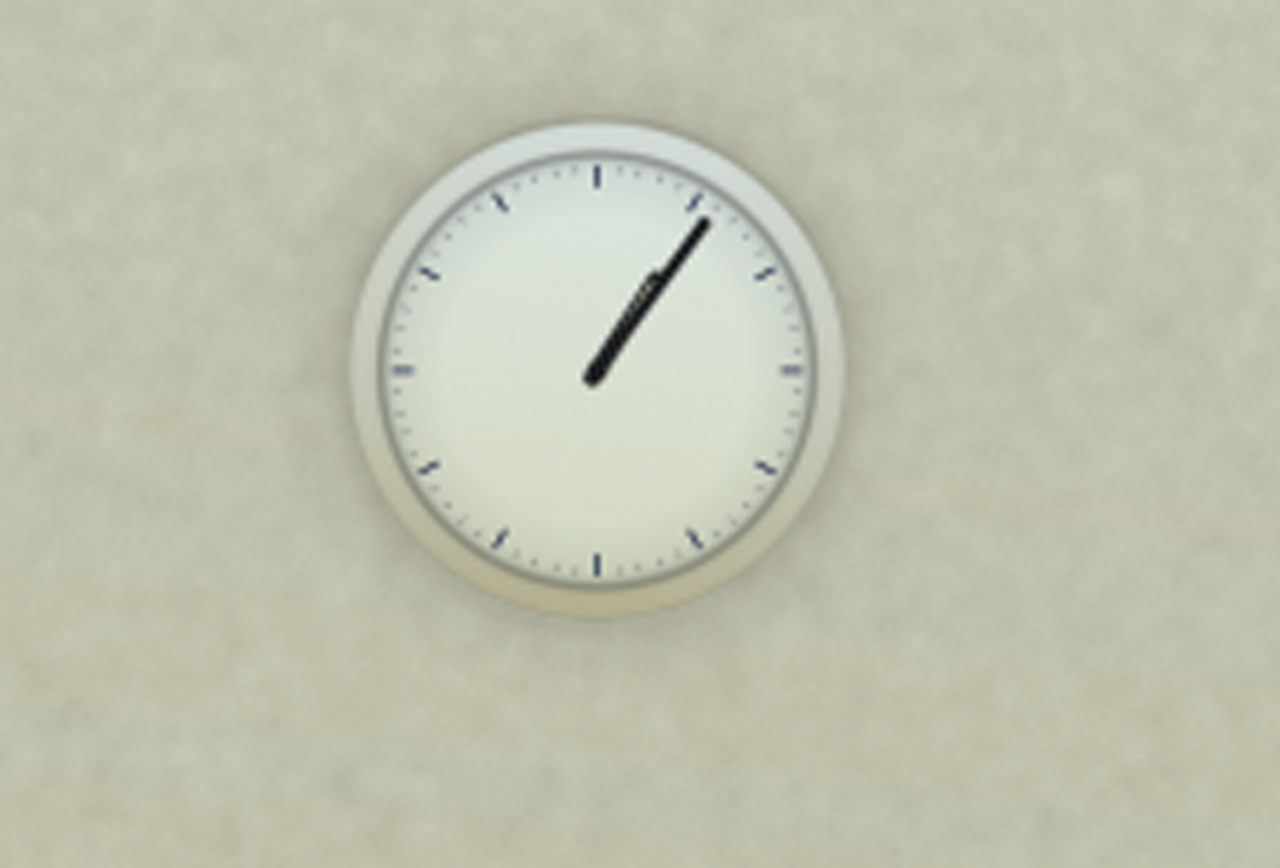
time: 1:06
